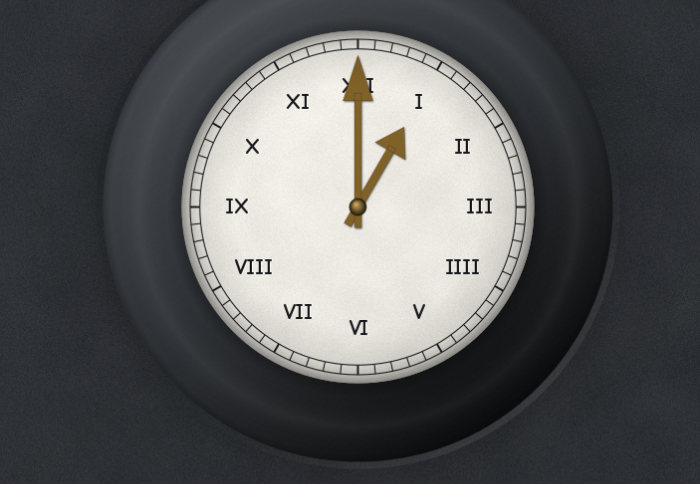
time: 1:00
